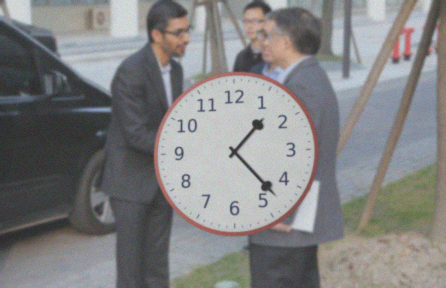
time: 1:23
